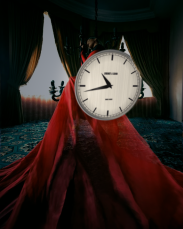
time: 10:43
